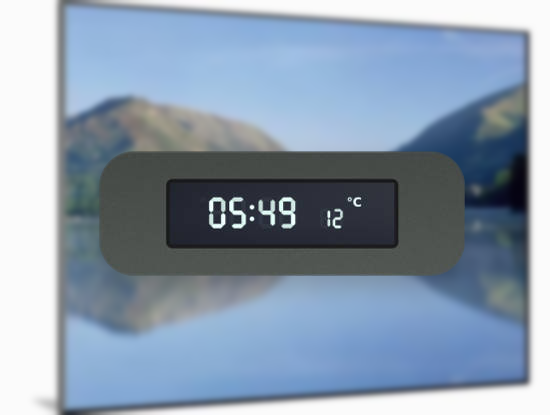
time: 5:49
